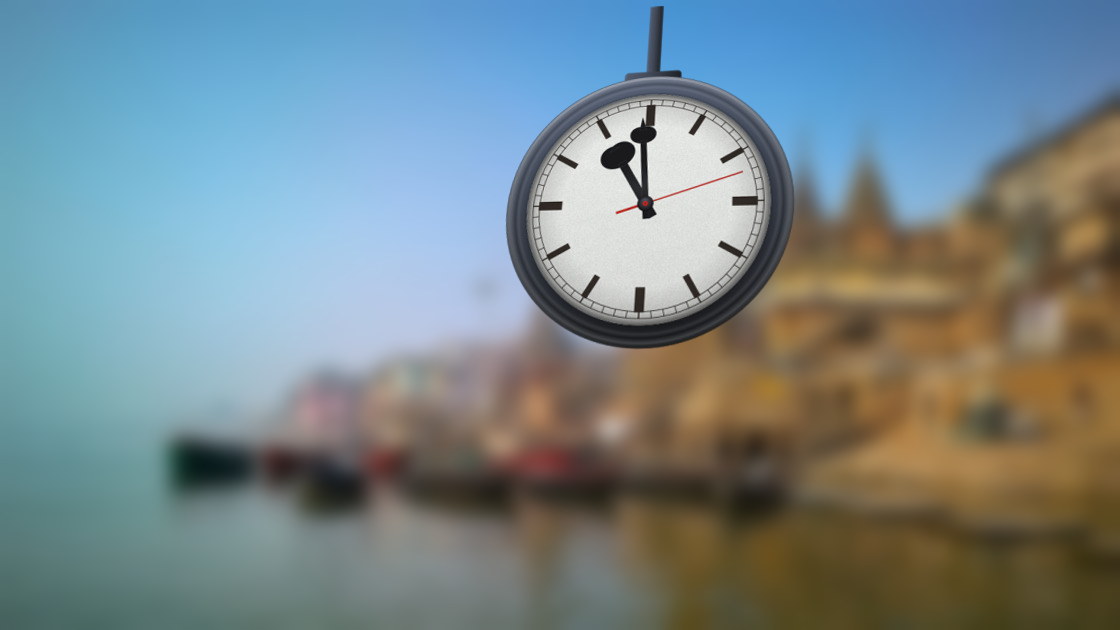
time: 10:59:12
